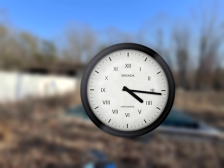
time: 4:16
